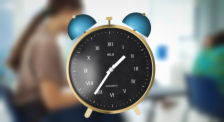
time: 1:36
